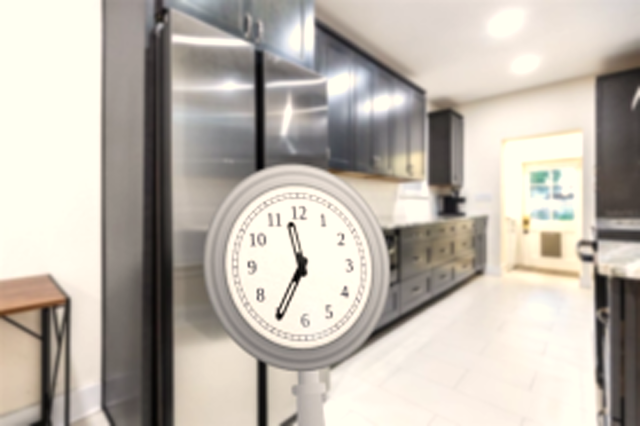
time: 11:35
